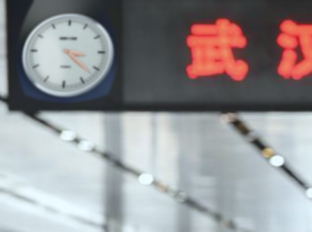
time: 3:22
